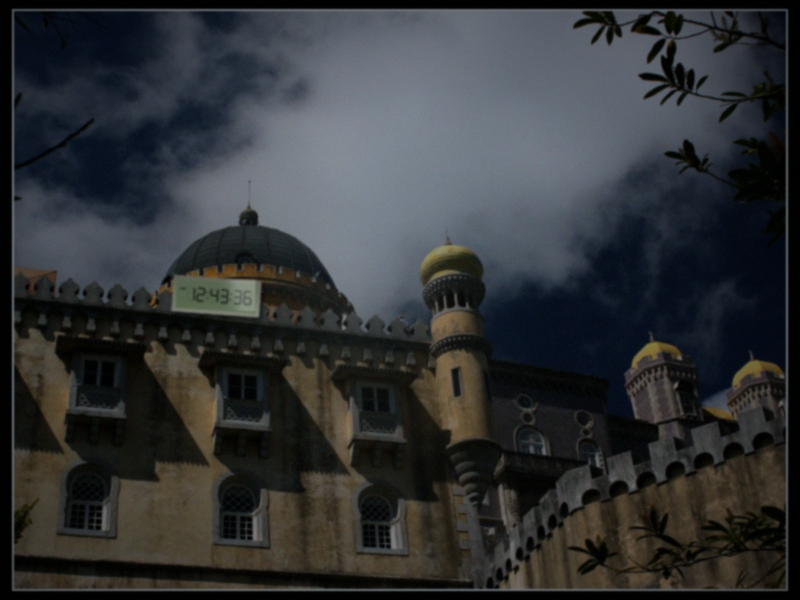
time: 12:43:36
